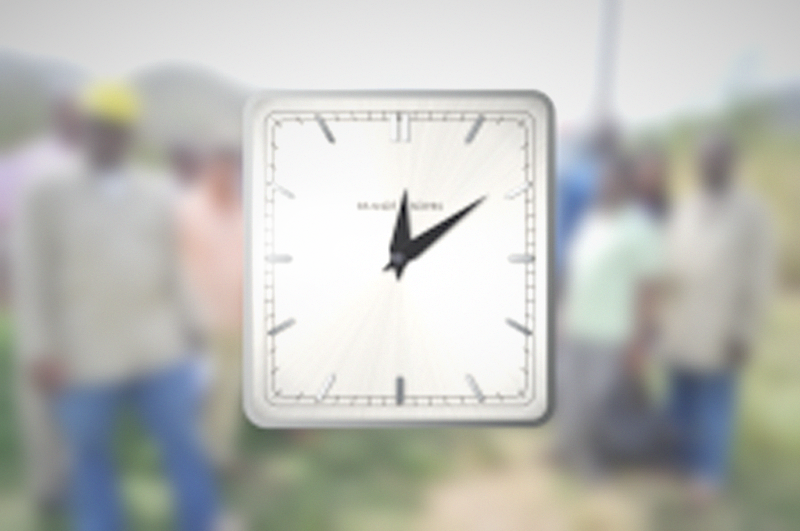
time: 12:09
